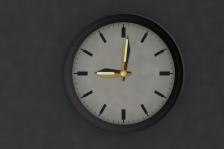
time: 9:01
